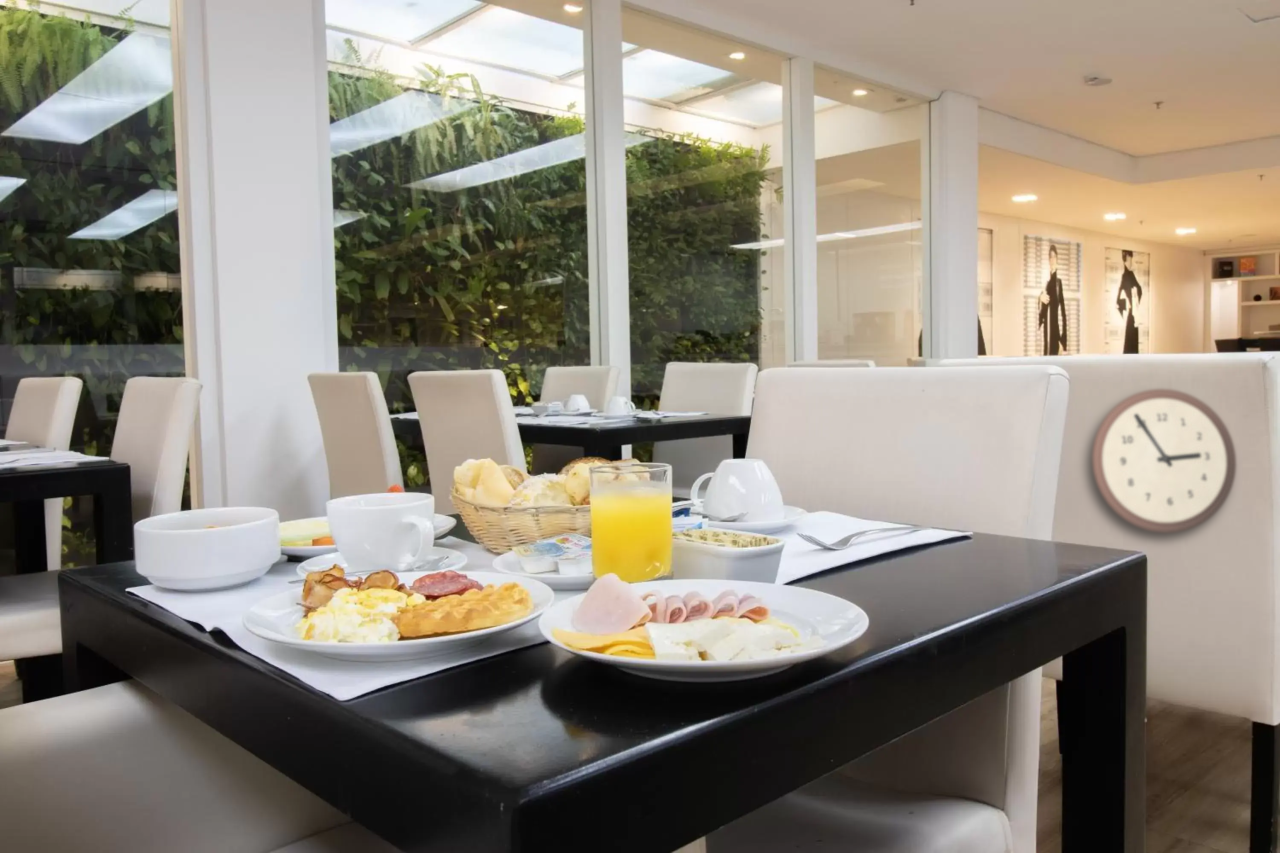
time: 2:55
